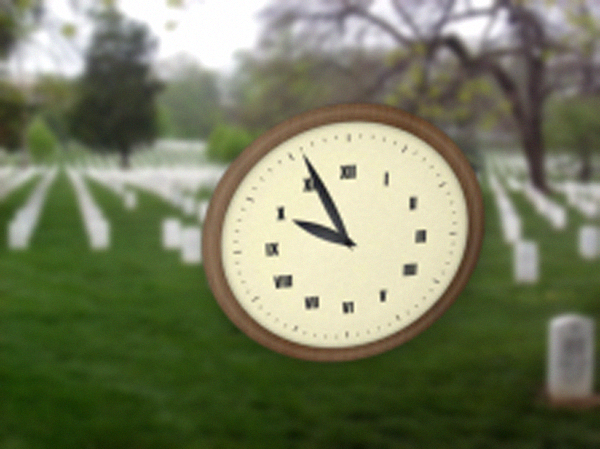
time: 9:56
